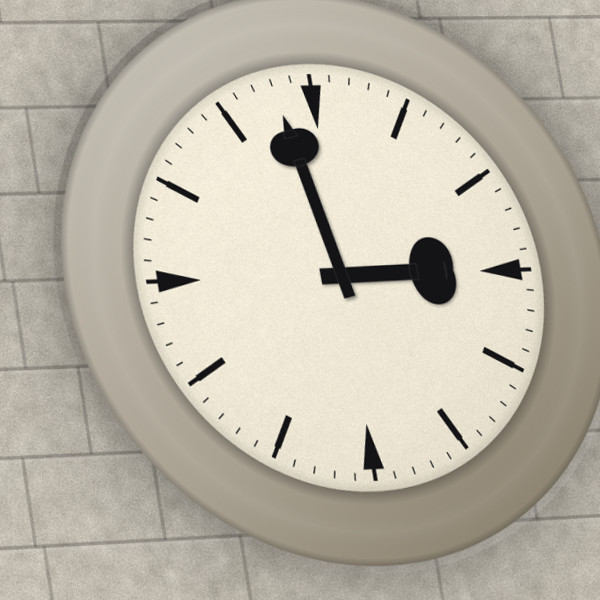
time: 2:58
